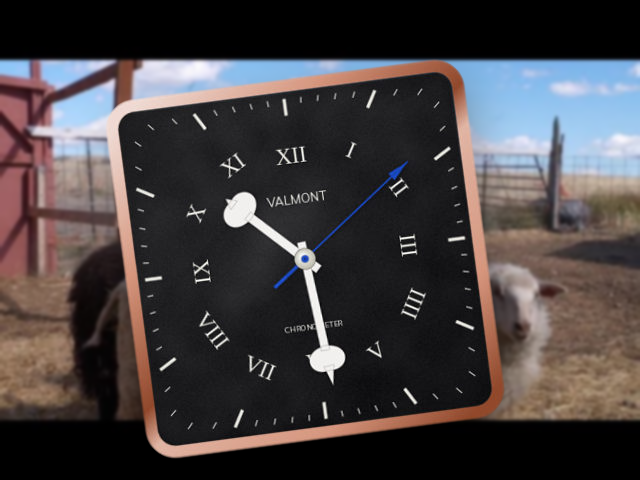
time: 10:29:09
